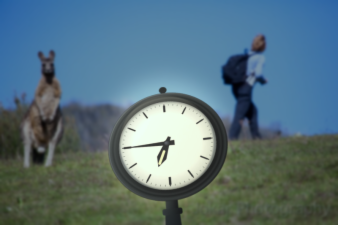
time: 6:45
